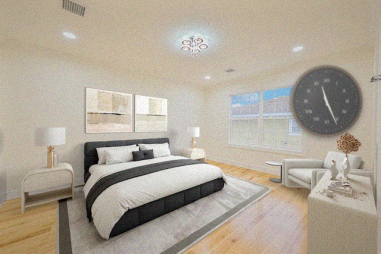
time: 11:26
